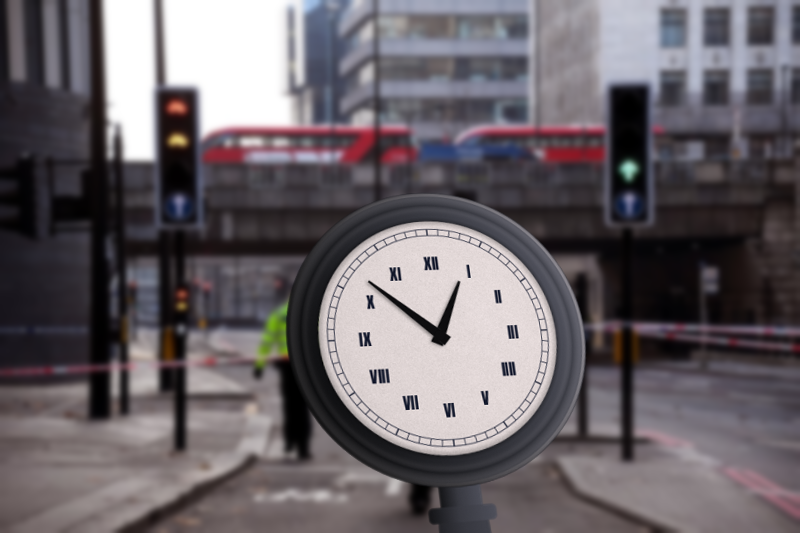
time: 12:52
